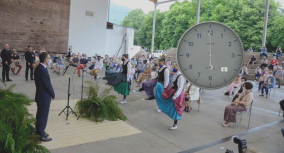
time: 6:00
